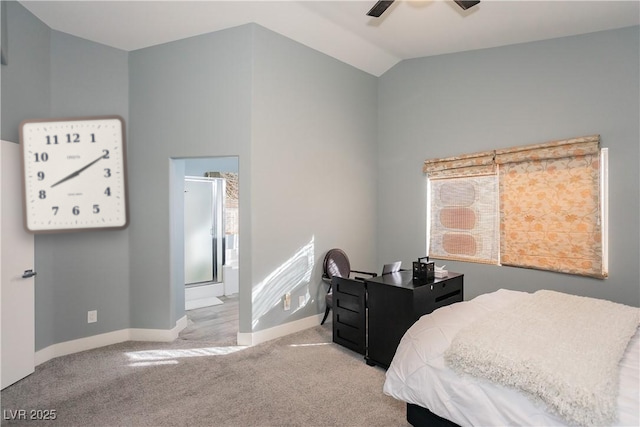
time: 8:10
